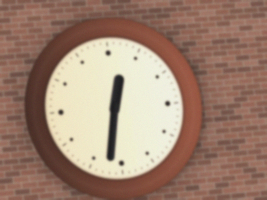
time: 12:32
